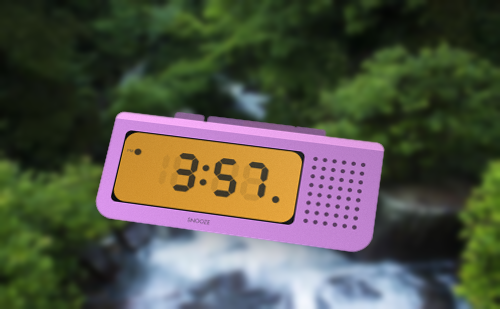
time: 3:57
